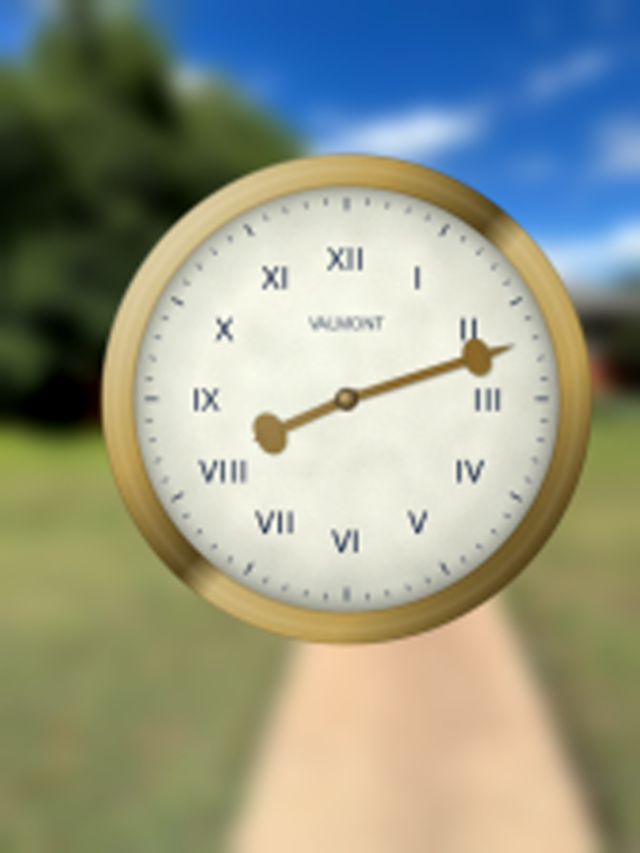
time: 8:12
